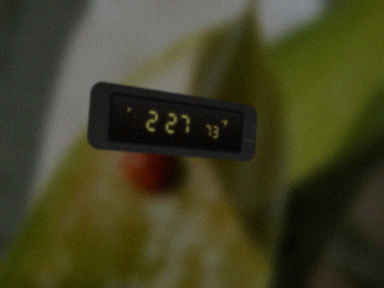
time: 2:27
